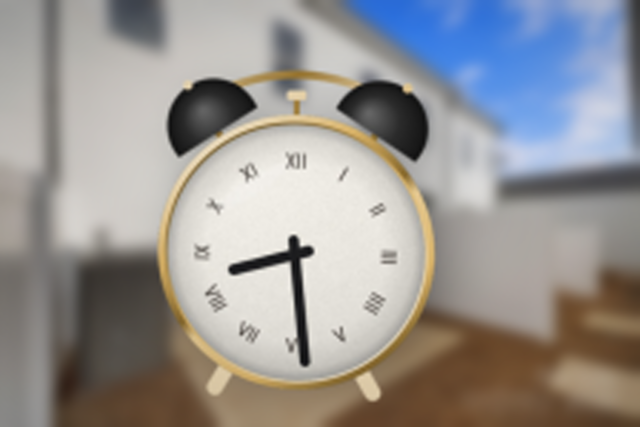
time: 8:29
